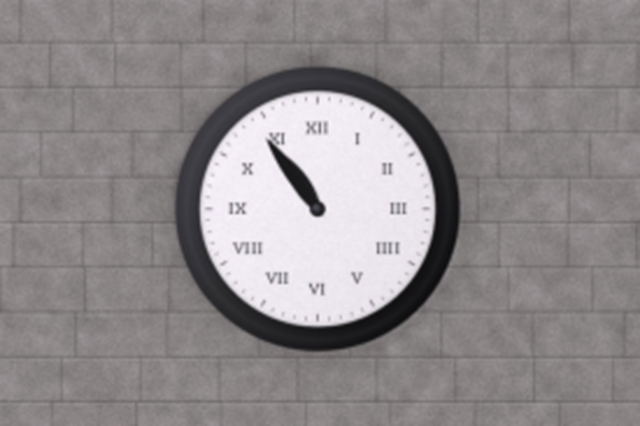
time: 10:54
